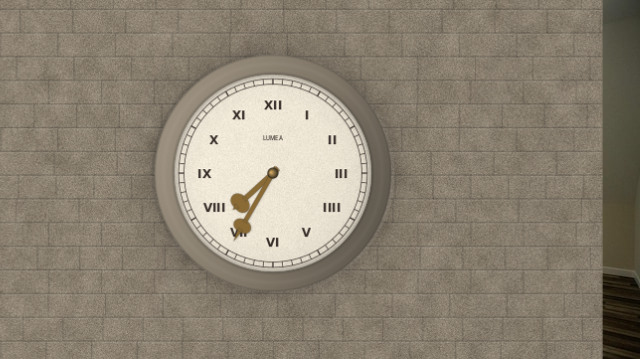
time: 7:35
